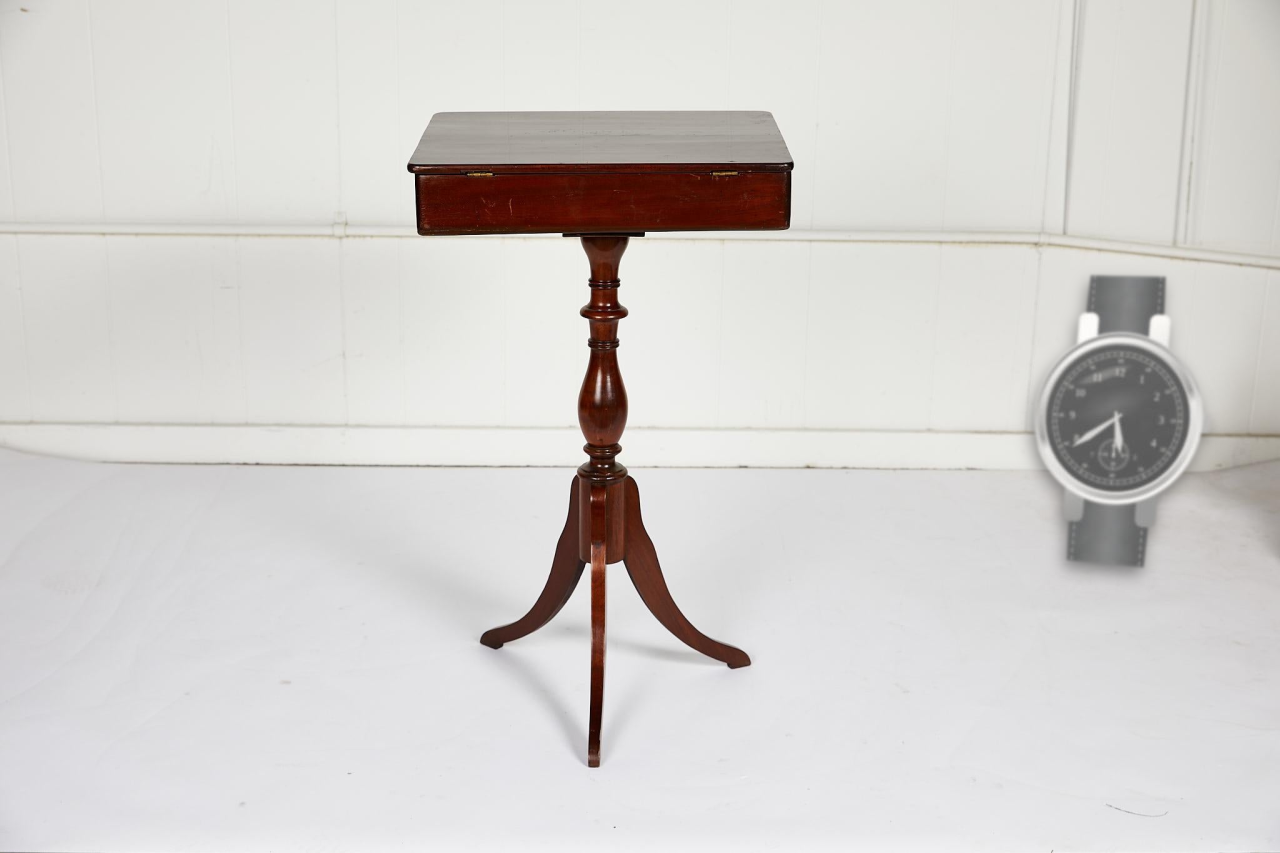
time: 5:39
